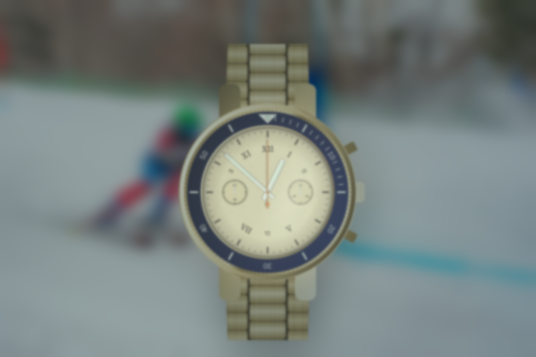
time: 12:52
